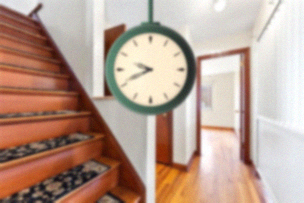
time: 9:41
